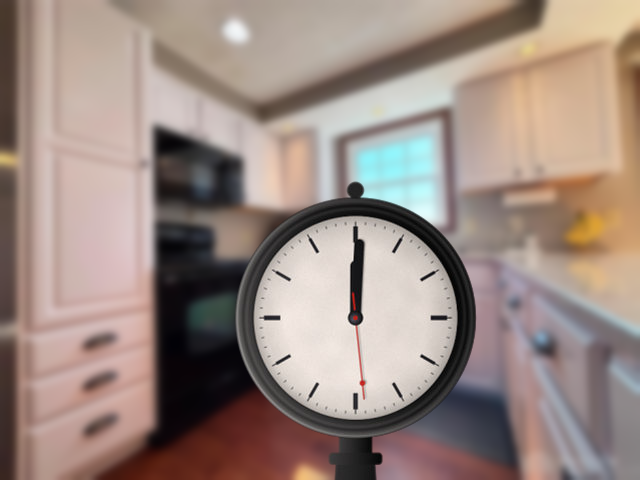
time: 12:00:29
